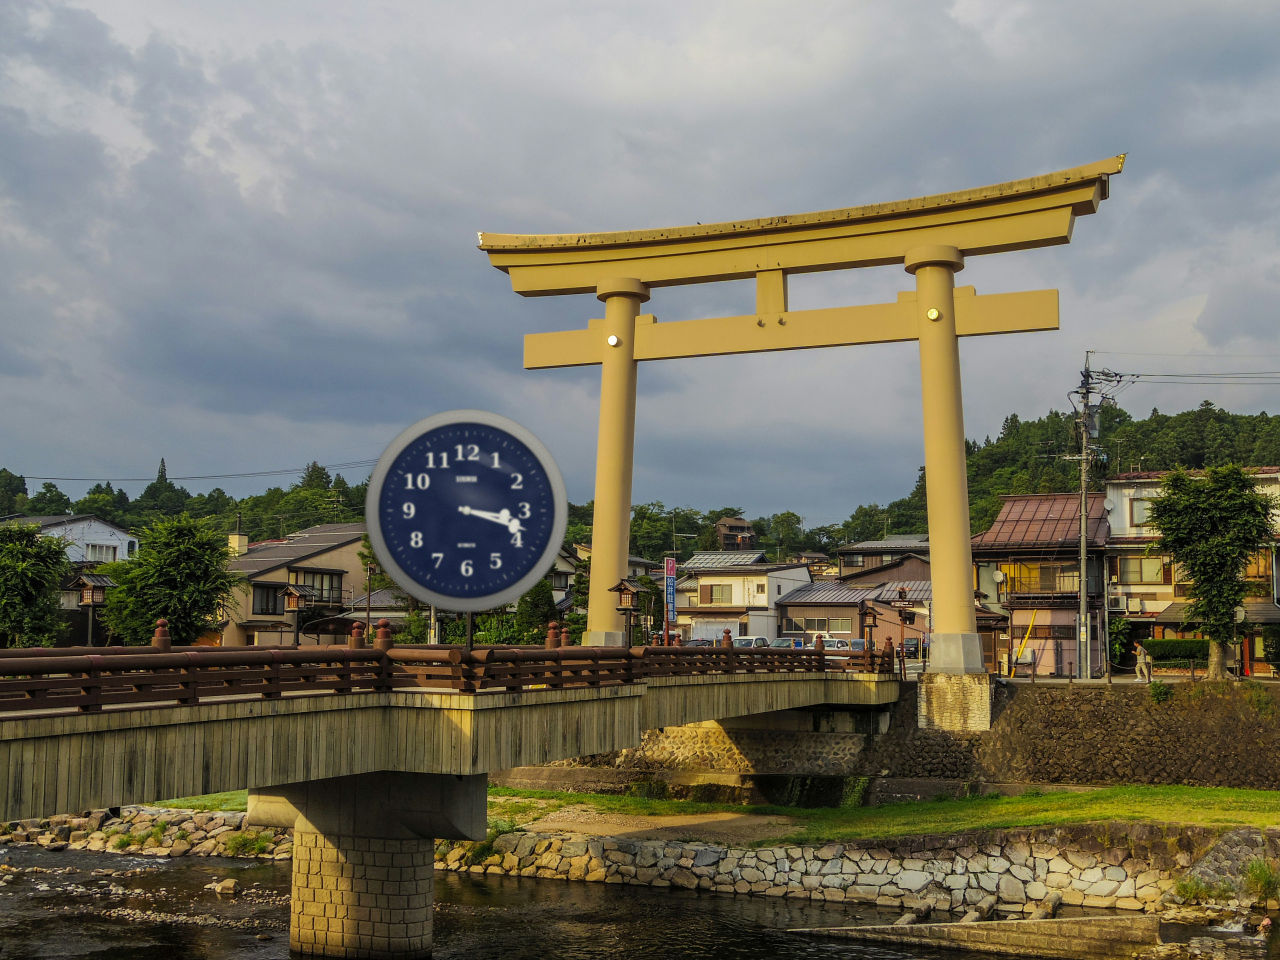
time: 3:18
